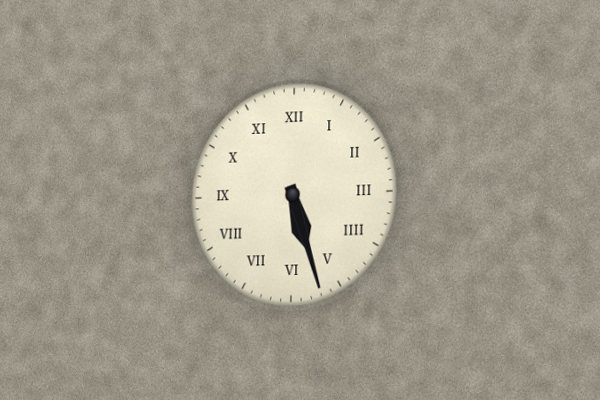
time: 5:27
